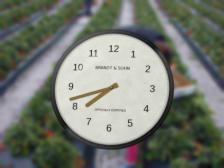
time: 7:42
